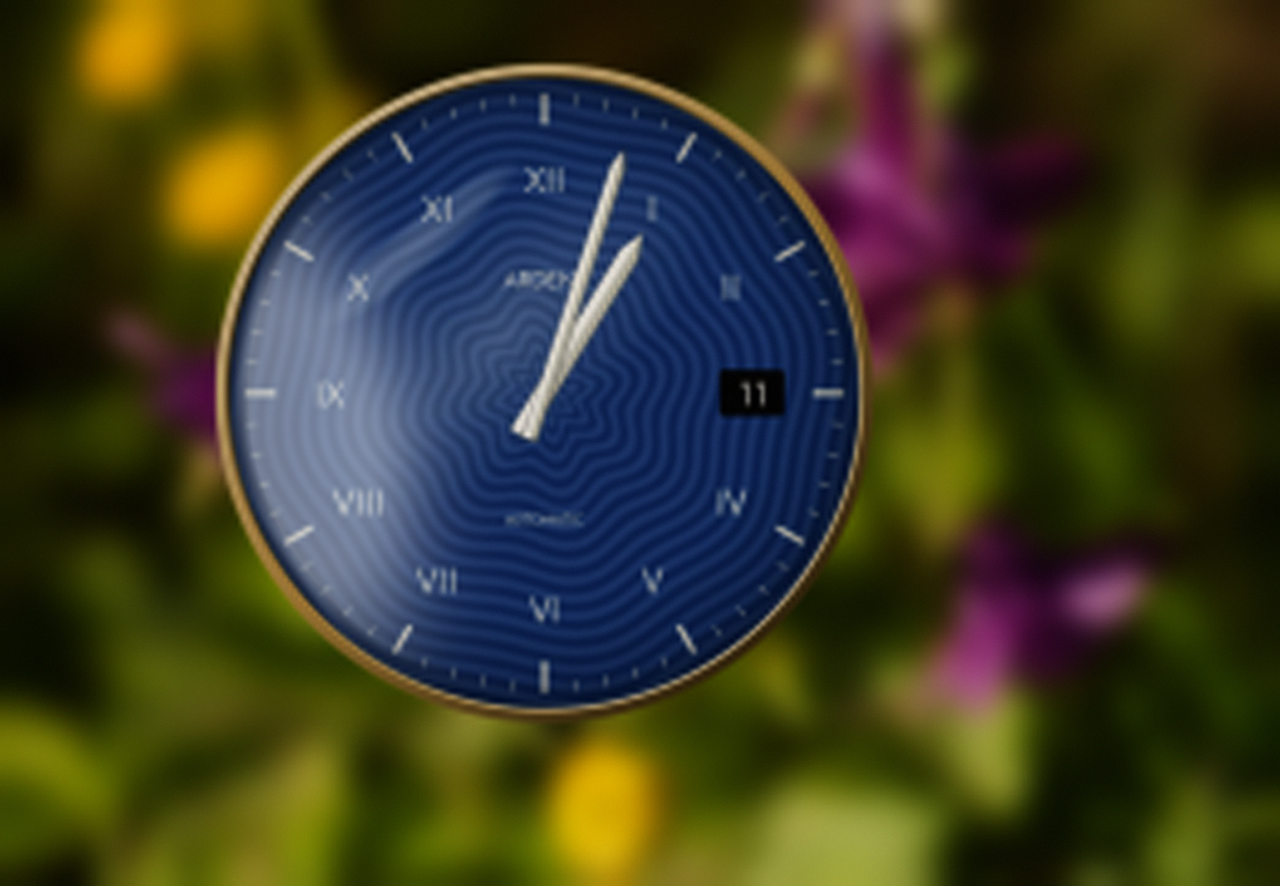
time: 1:03
